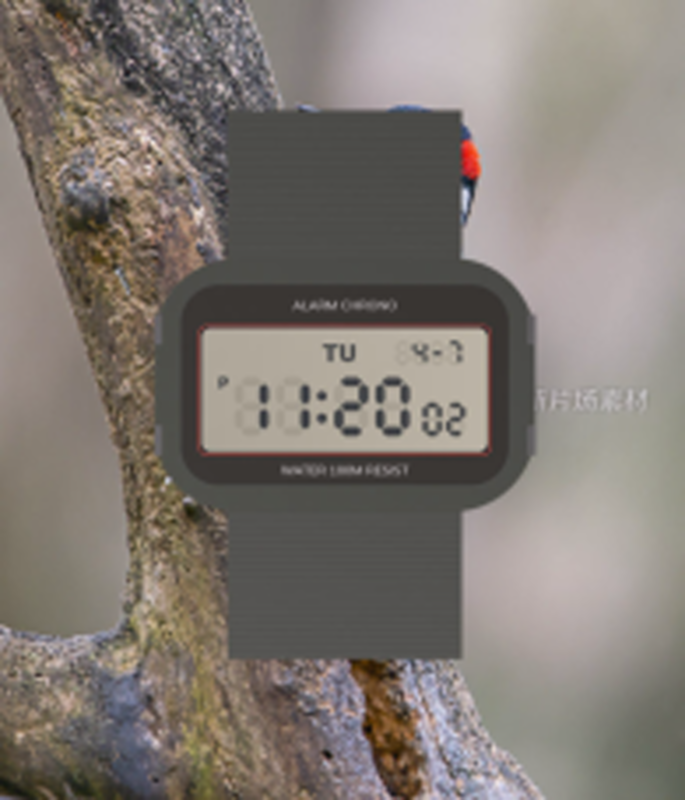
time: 11:20:02
